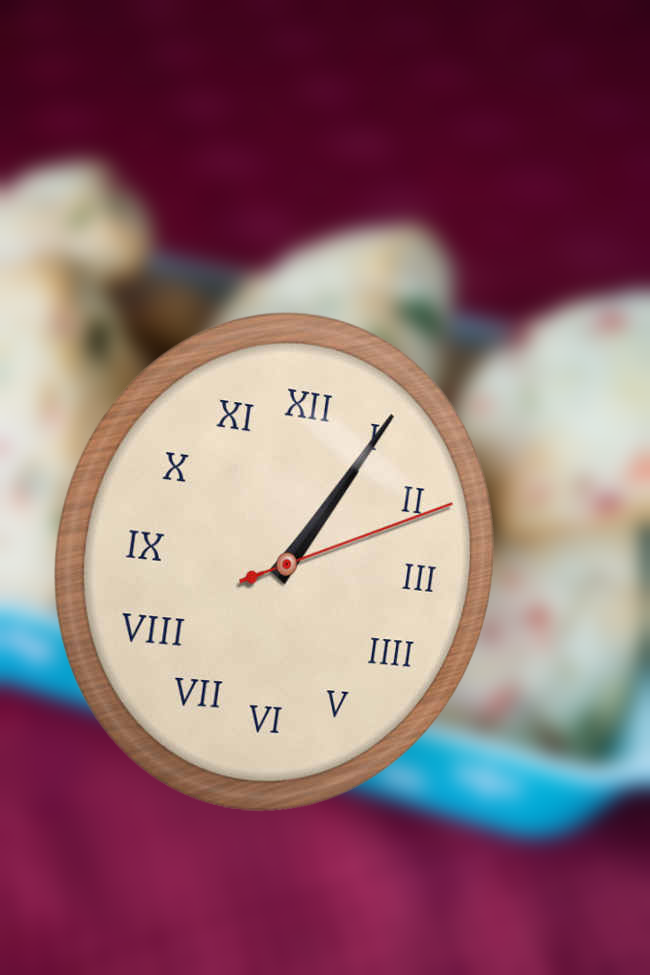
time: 1:05:11
